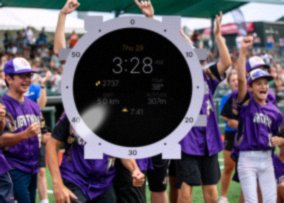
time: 3:28
